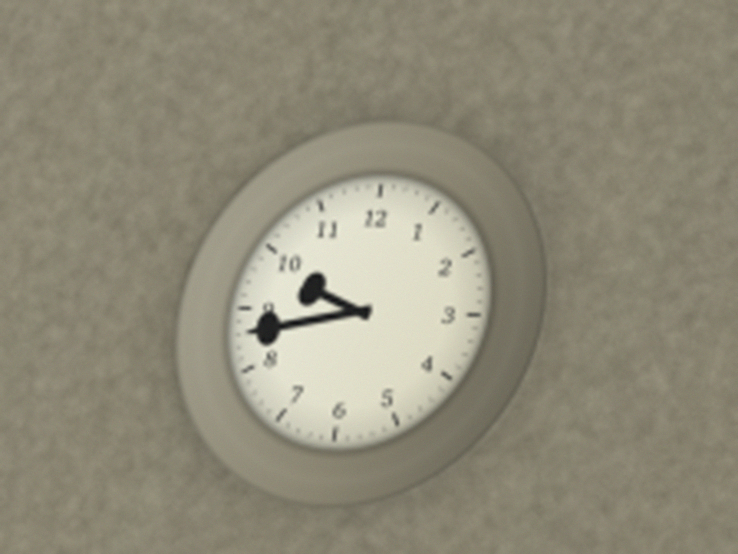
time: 9:43
